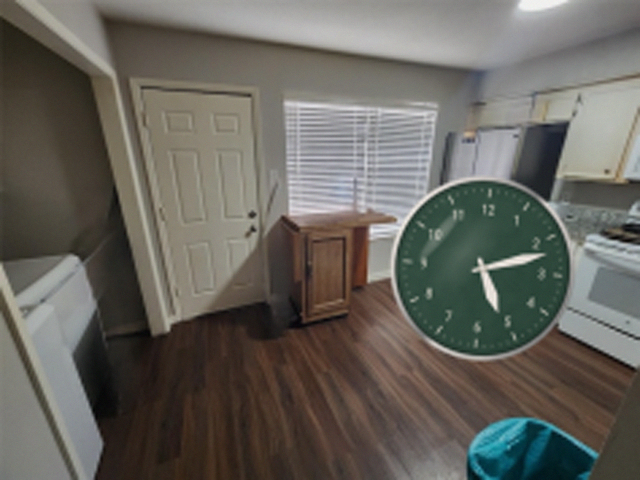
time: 5:12
